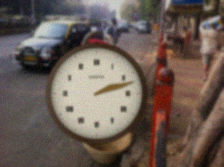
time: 2:12
